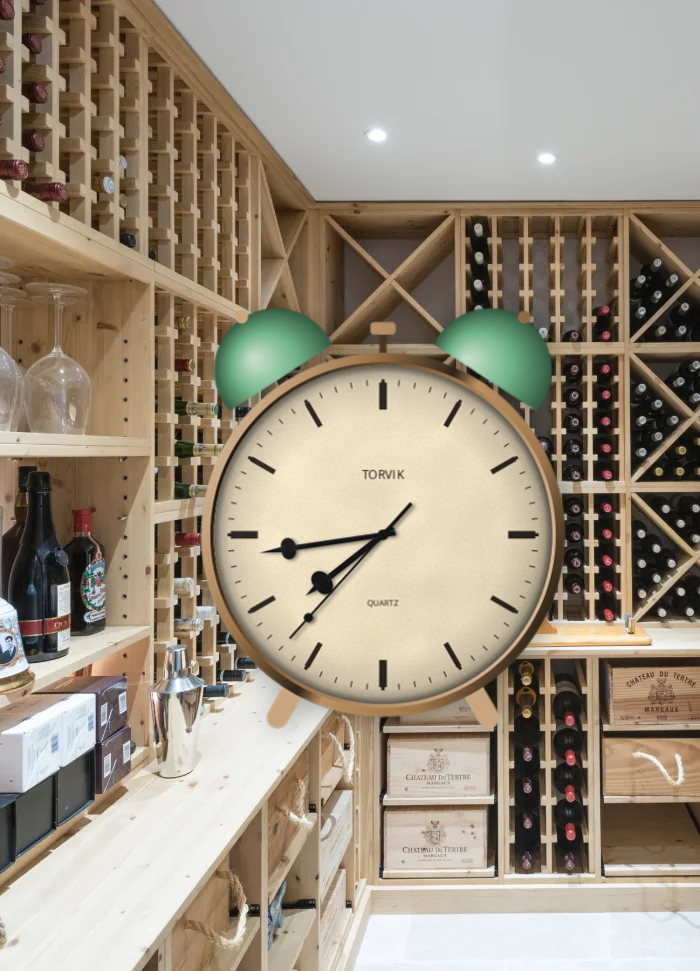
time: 7:43:37
